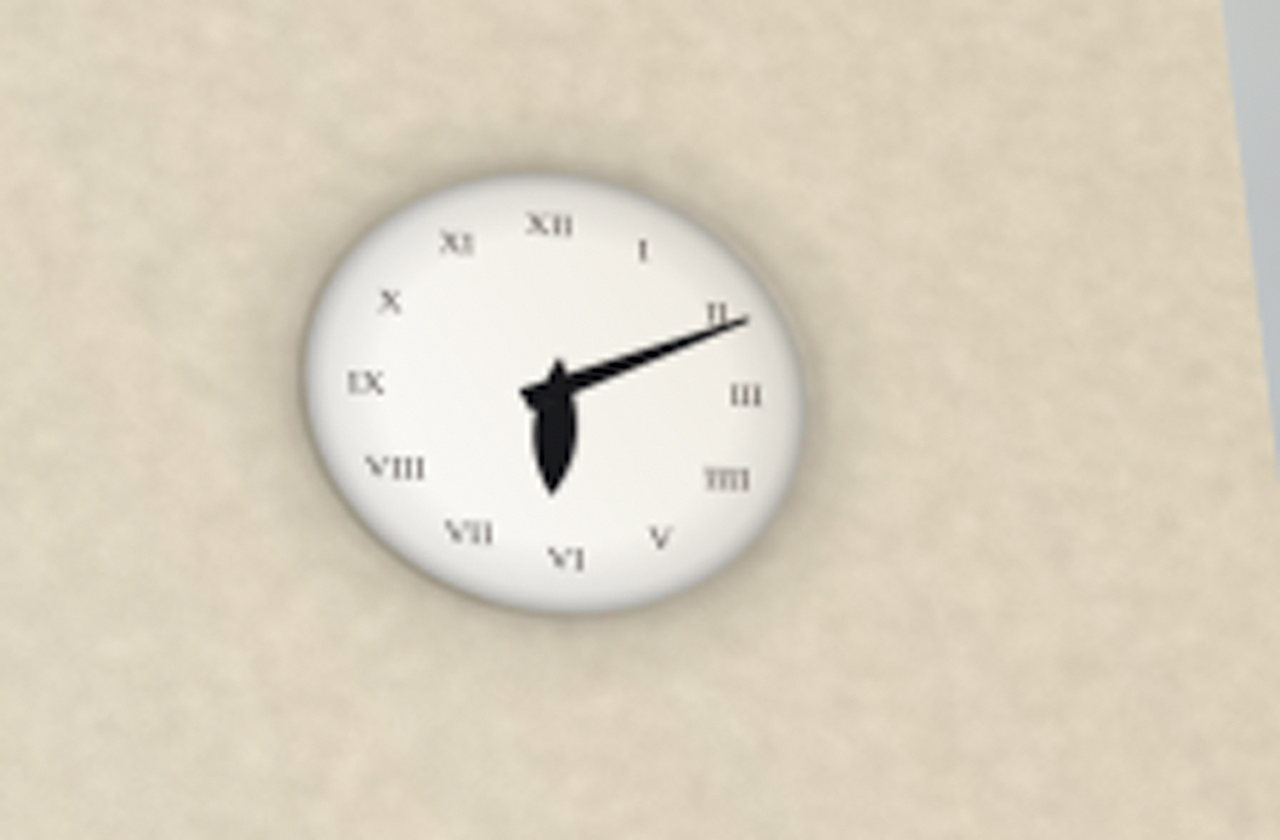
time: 6:11
